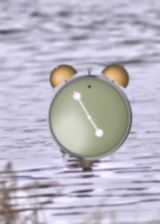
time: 4:55
